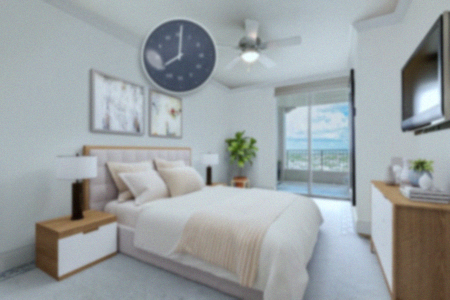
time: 8:01
